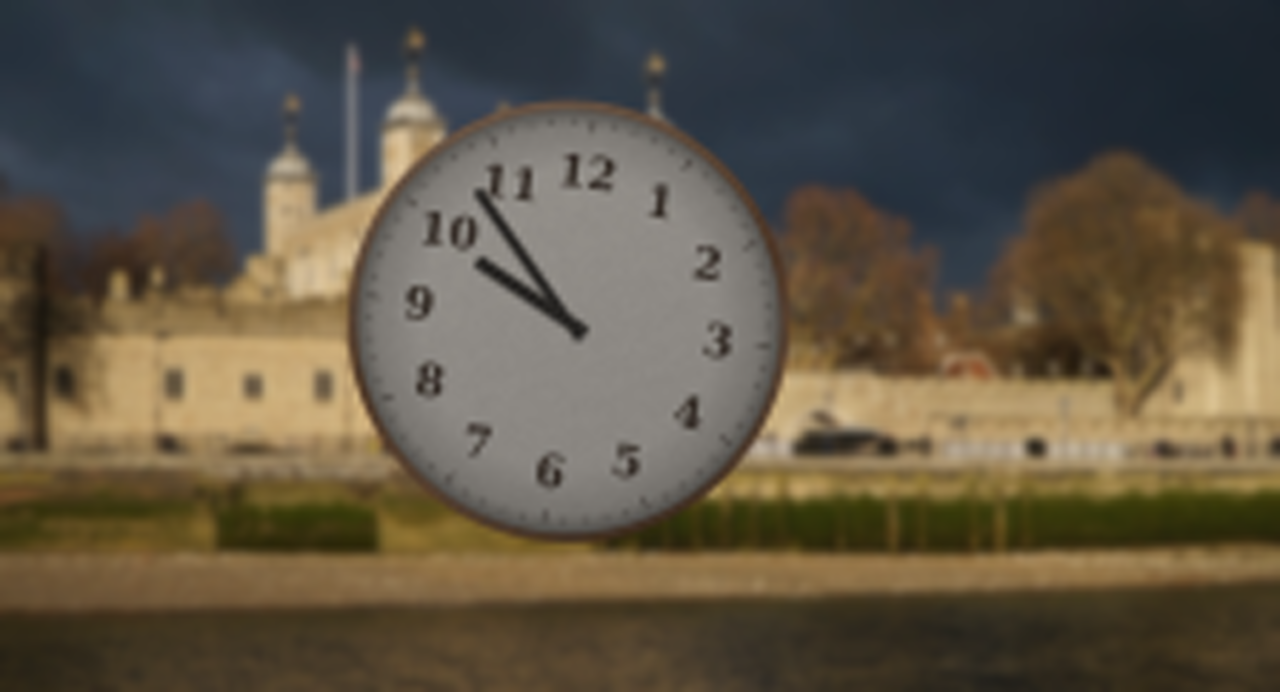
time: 9:53
